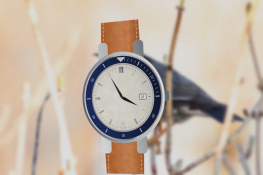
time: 3:55
